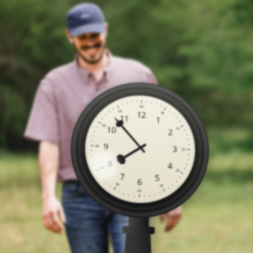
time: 7:53
